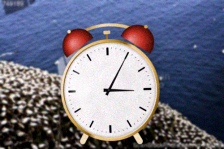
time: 3:05
